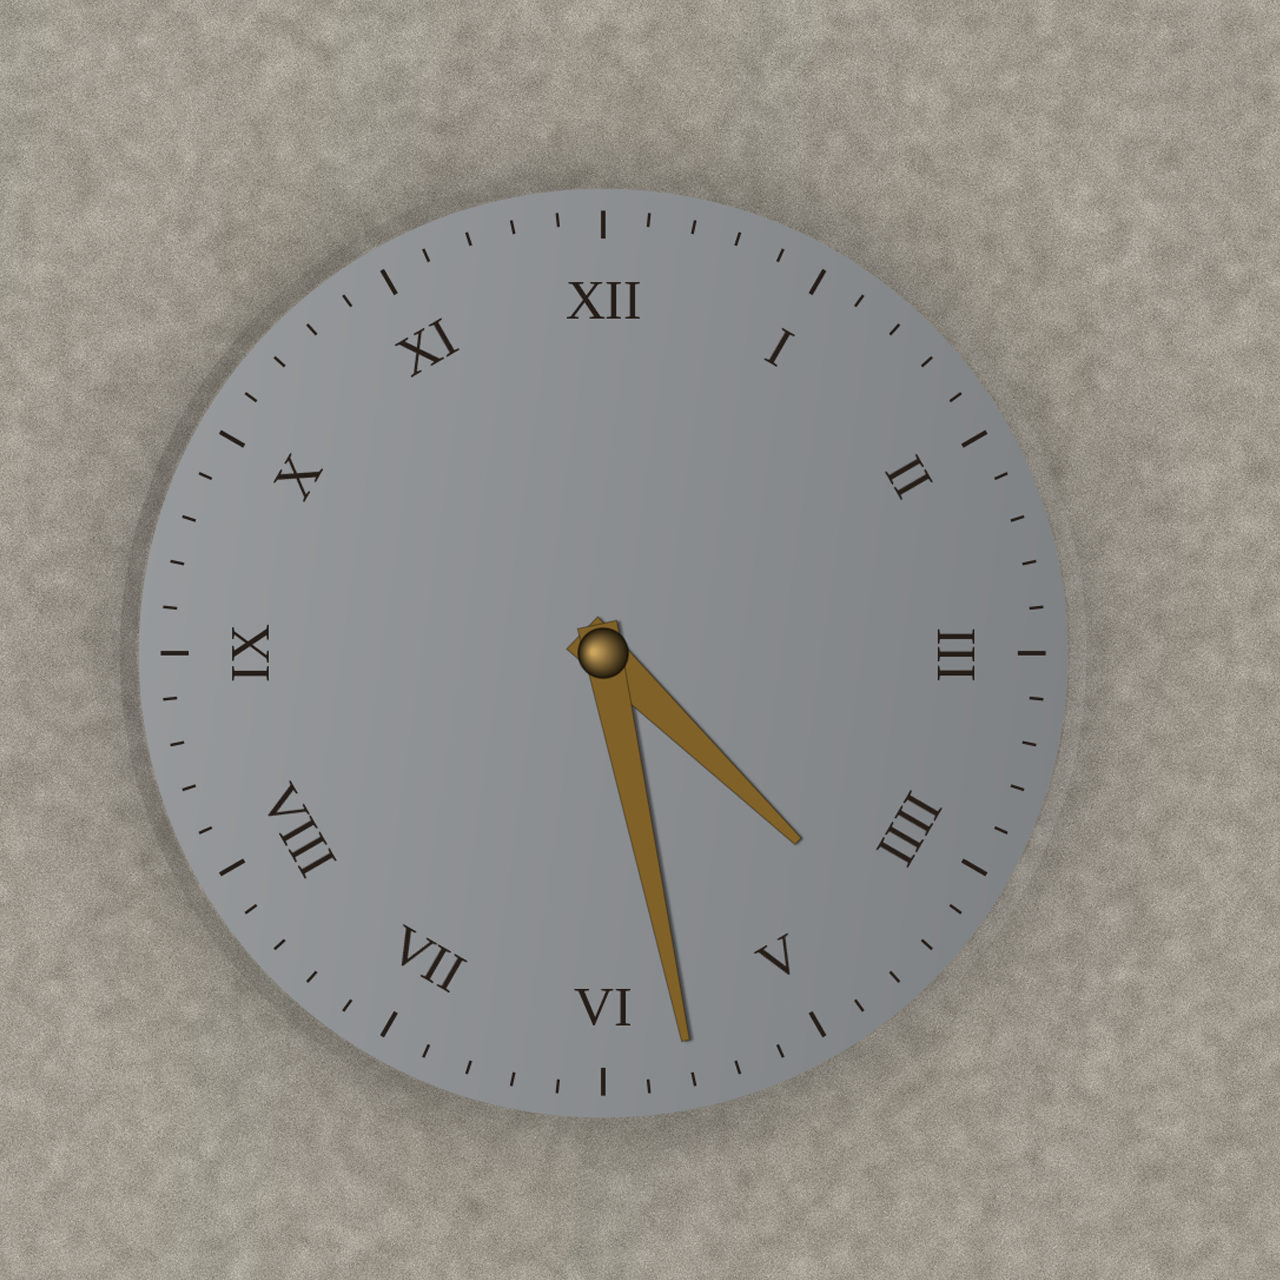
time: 4:28
